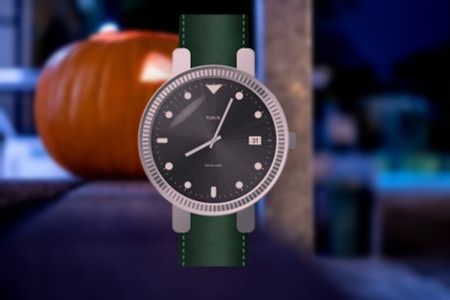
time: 8:04
